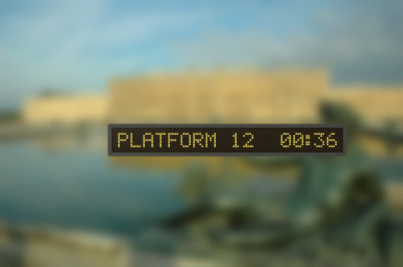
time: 0:36
